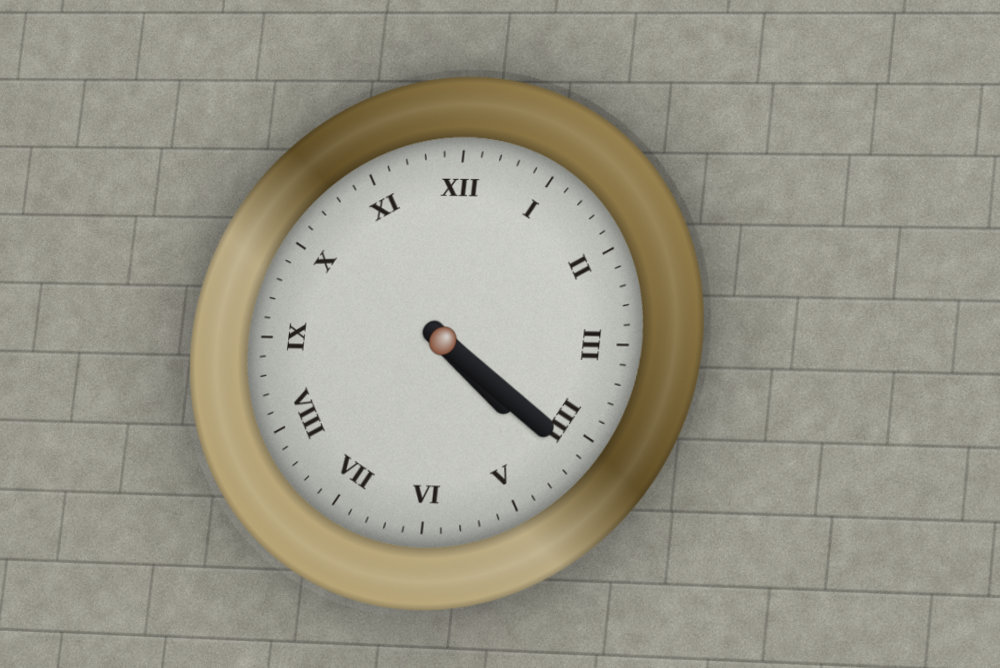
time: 4:21
